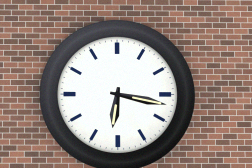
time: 6:17
